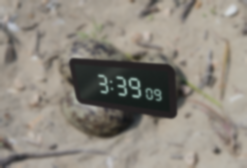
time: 3:39
